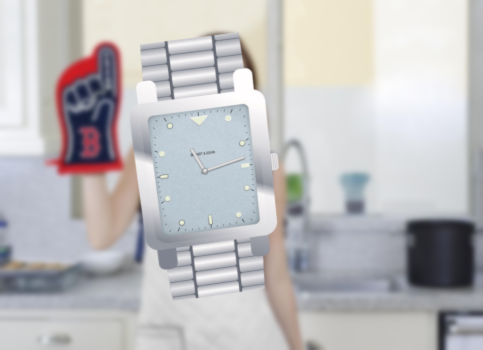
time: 11:13
